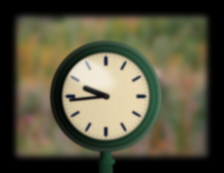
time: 9:44
